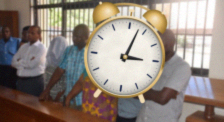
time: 3:03
